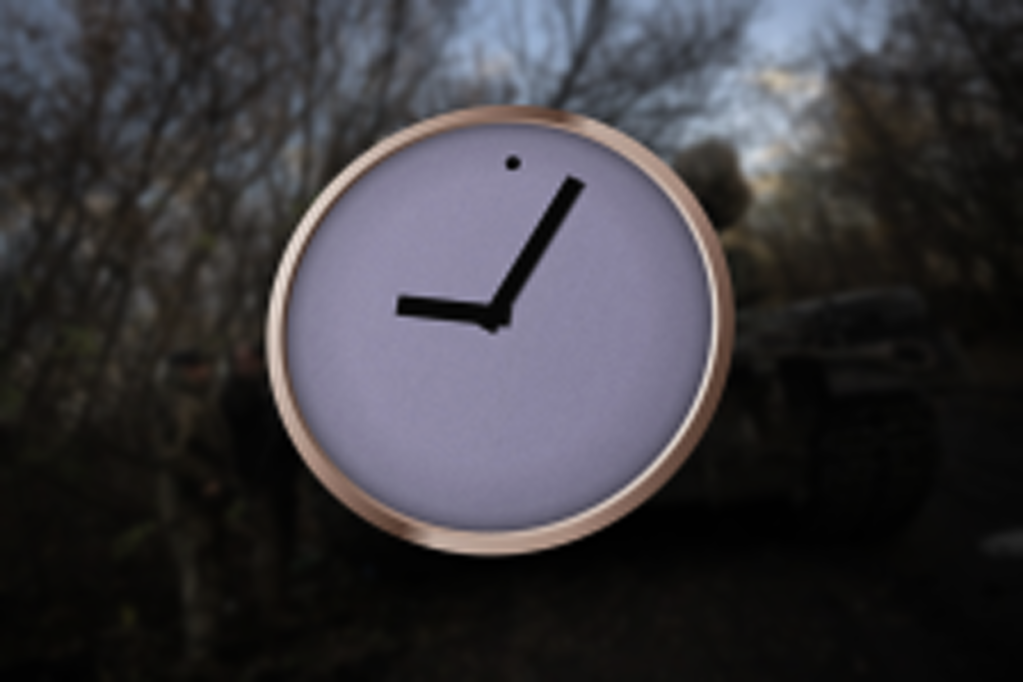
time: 9:04
